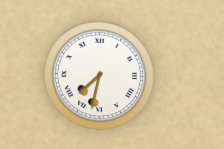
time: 7:32
